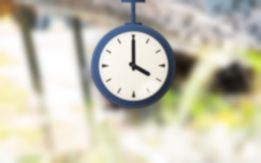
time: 4:00
